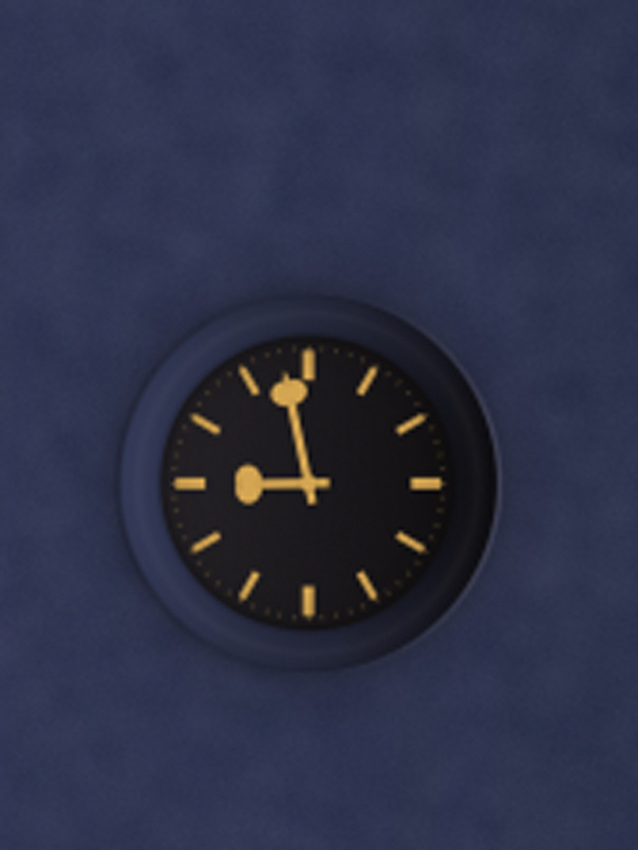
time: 8:58
